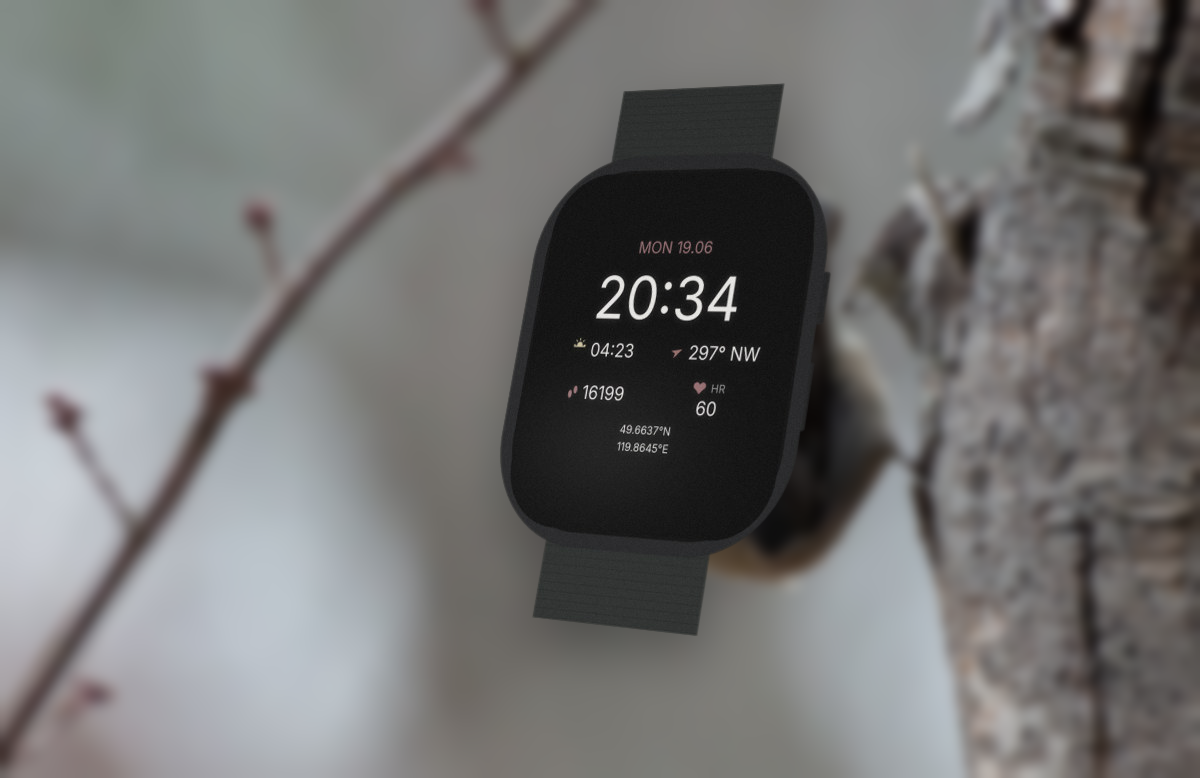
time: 20:34
